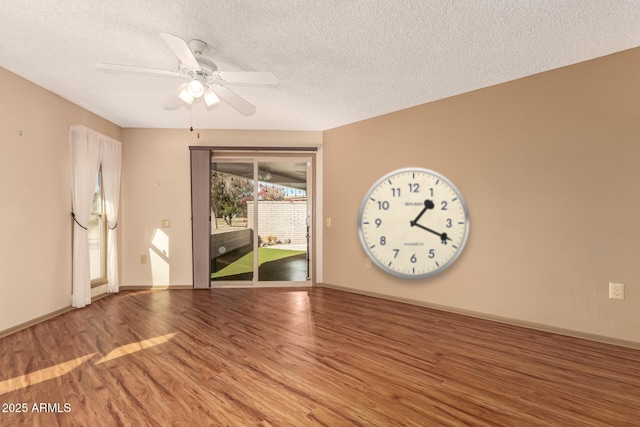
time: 1:19
